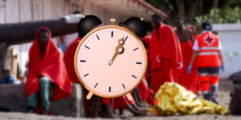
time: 1:04
